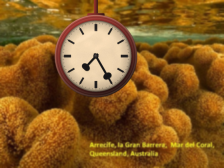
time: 7:25
